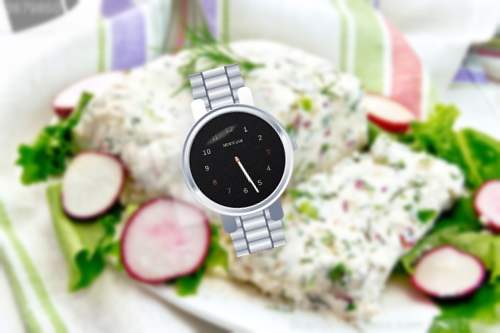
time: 5:27
